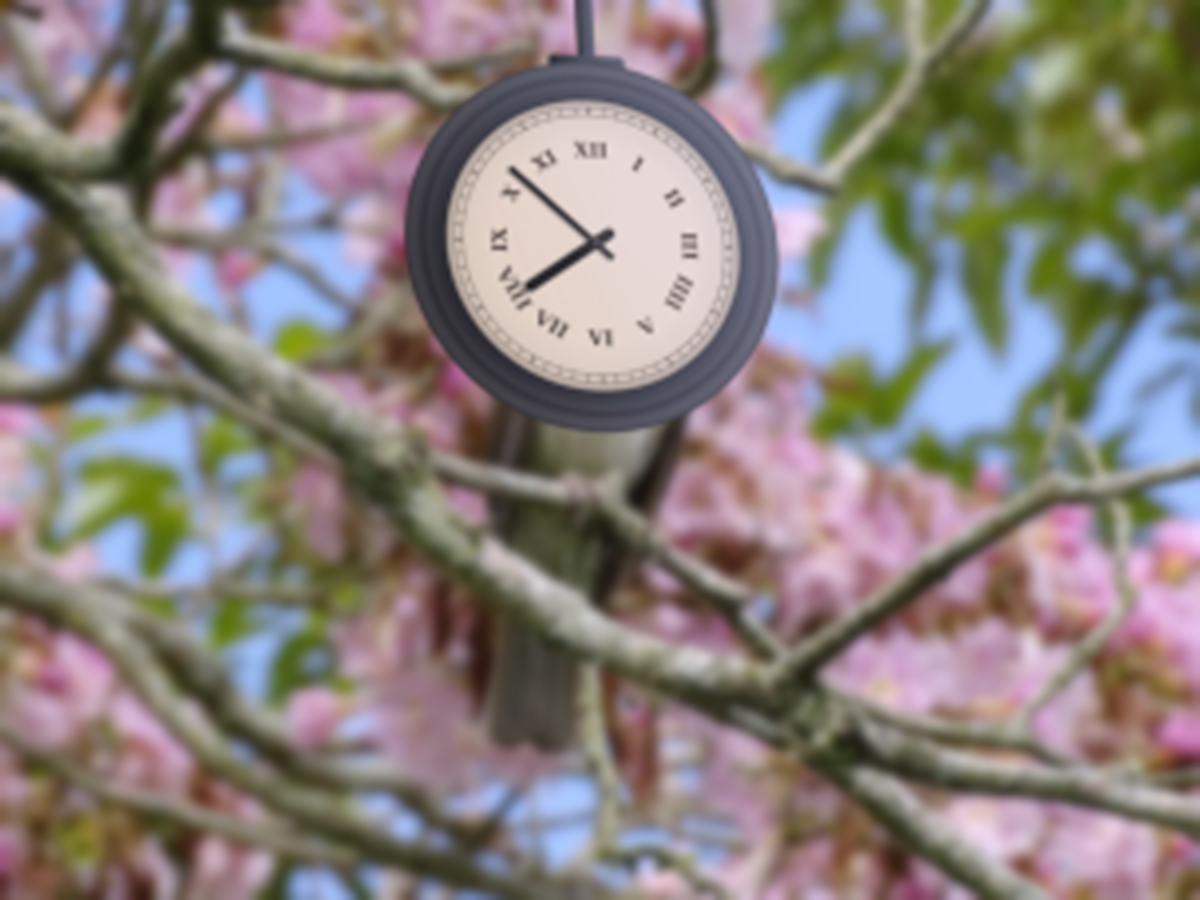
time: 7:52
